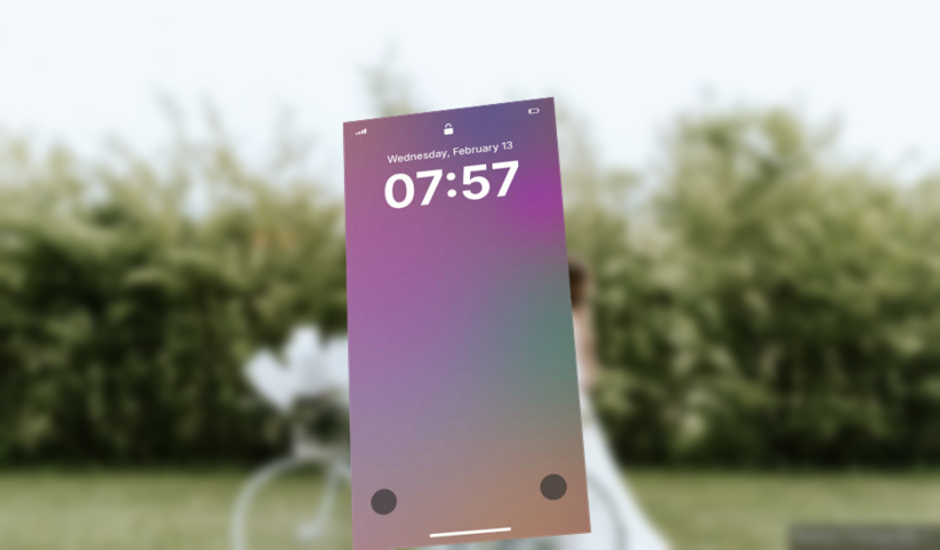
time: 7:57
